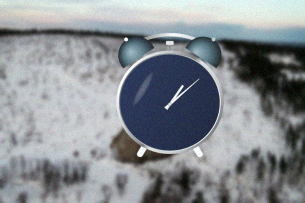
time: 1:08
